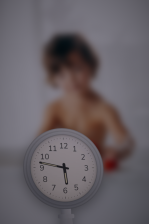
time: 5:47
